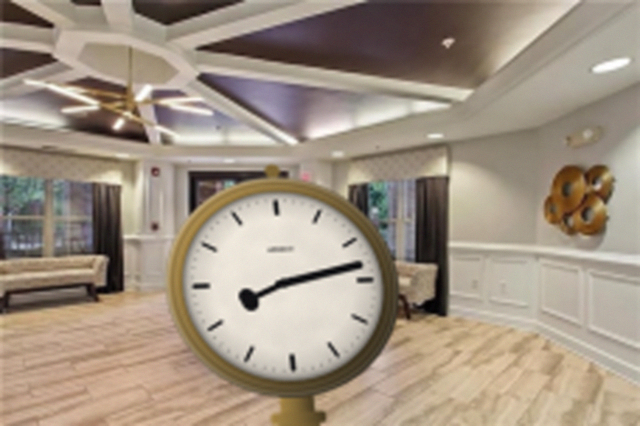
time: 8:13
